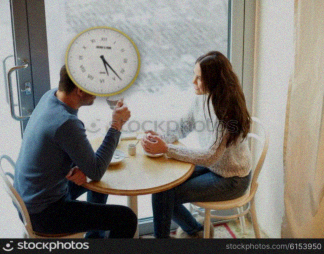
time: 5:23
